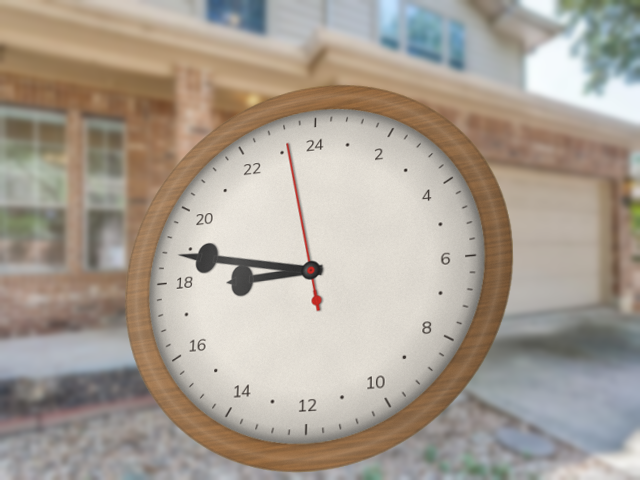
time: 17:46:58
